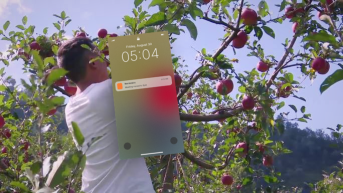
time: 5:04
